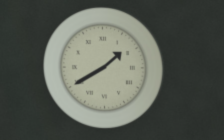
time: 1:40
